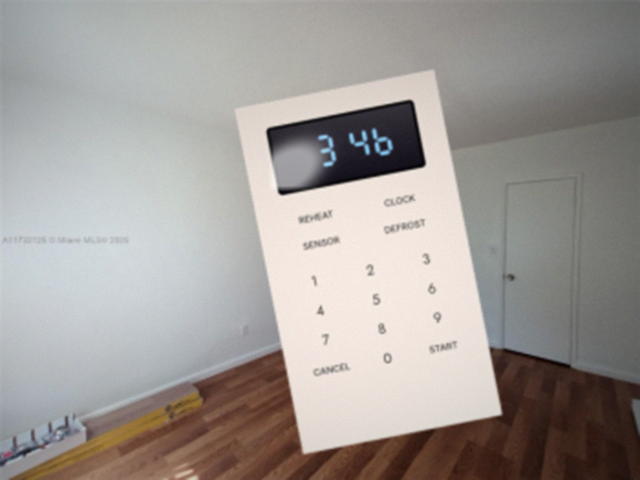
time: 3:46
